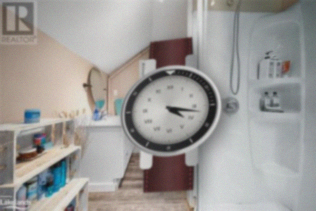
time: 4:17
